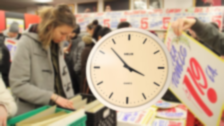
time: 3:53
